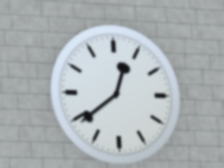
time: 12:39
